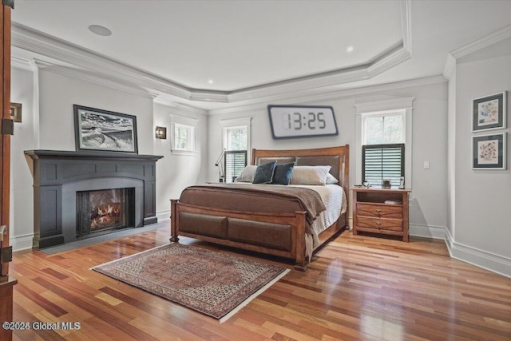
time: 13:25
